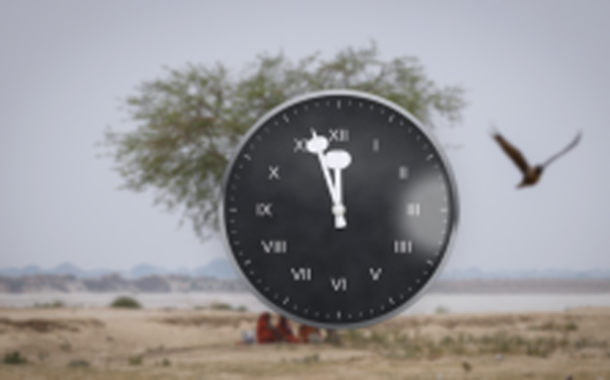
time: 11:57
